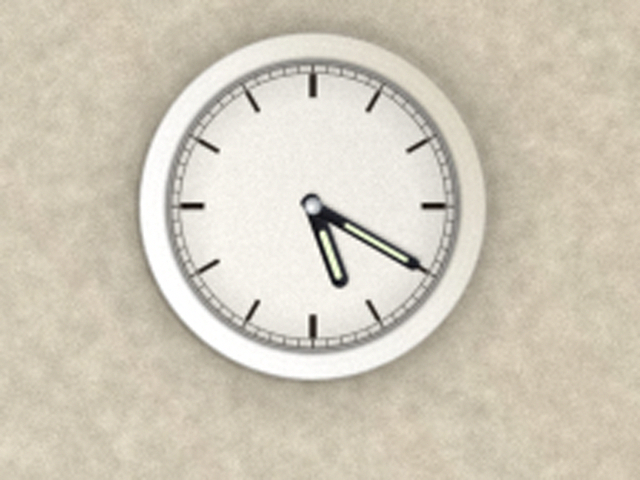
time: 5:20
